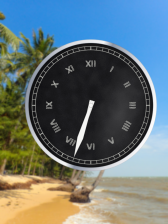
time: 6:33
